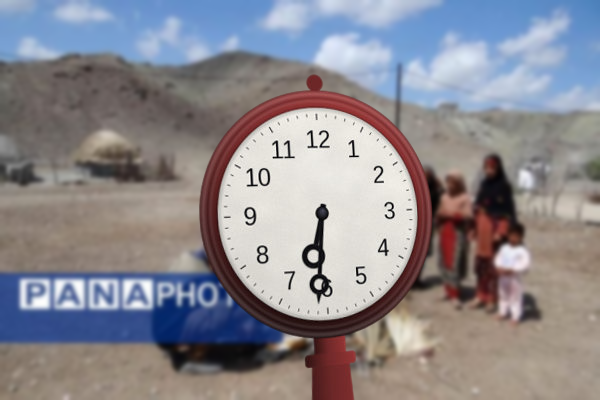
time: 6:31
